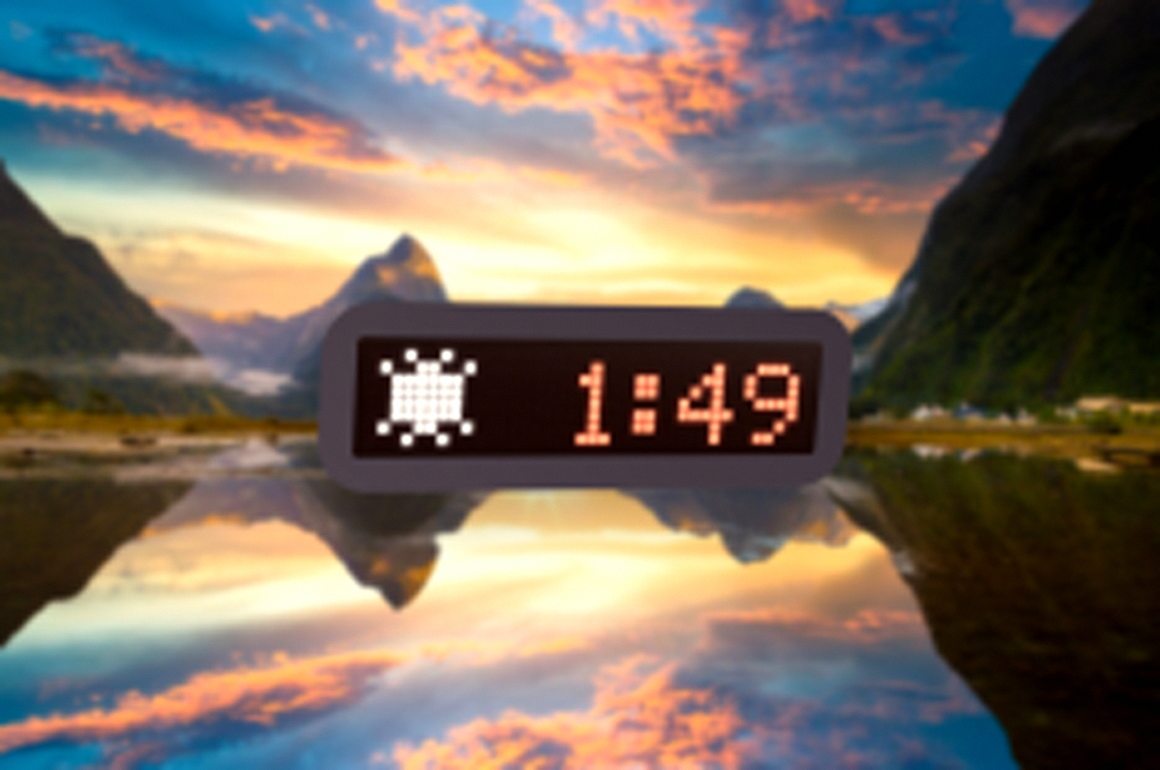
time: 1:49
